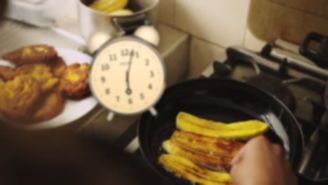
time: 6:03
